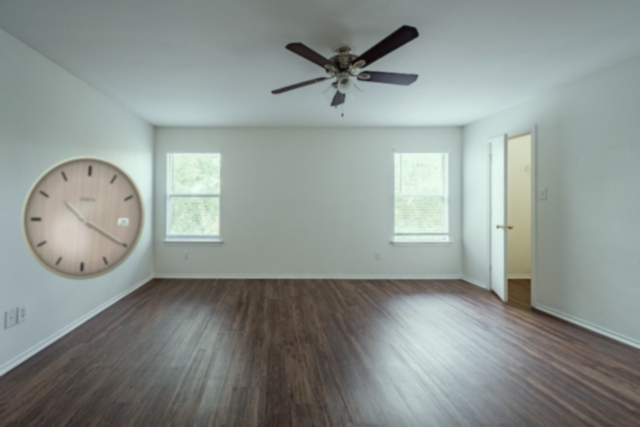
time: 10:20
